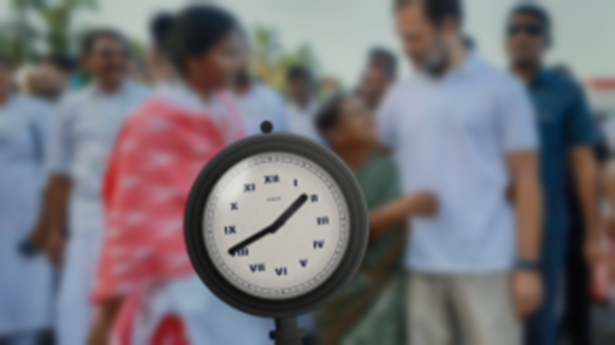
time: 1:41
